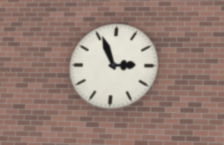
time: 2:56
